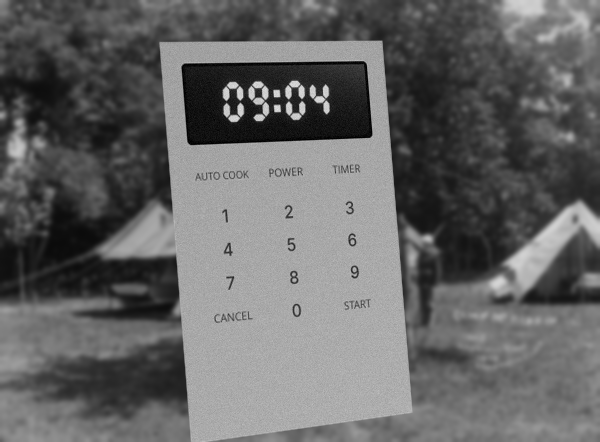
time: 9:04
